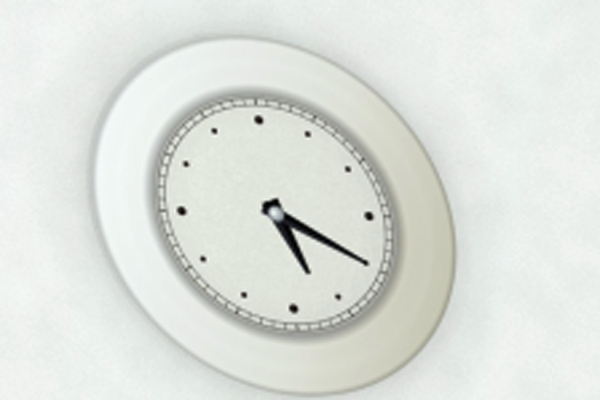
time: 5:20
